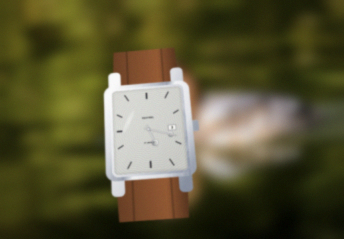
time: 5:18
